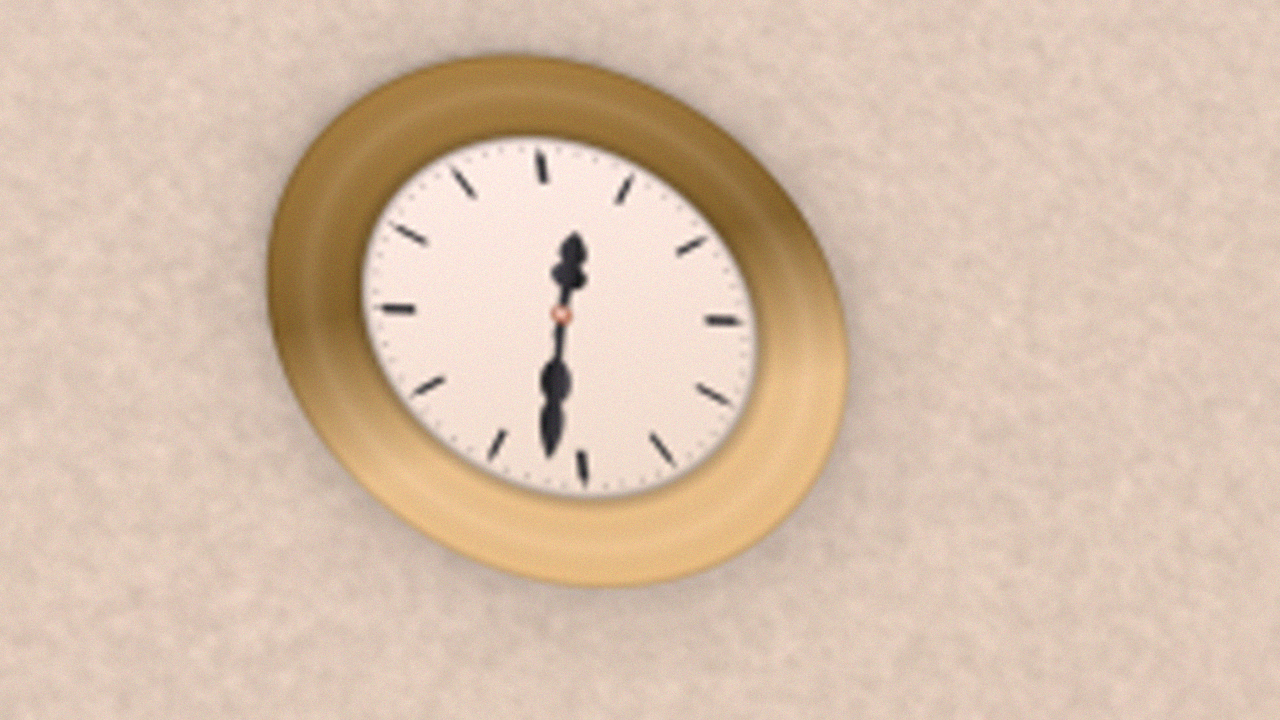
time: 12:32
